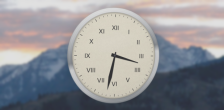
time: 3:32
